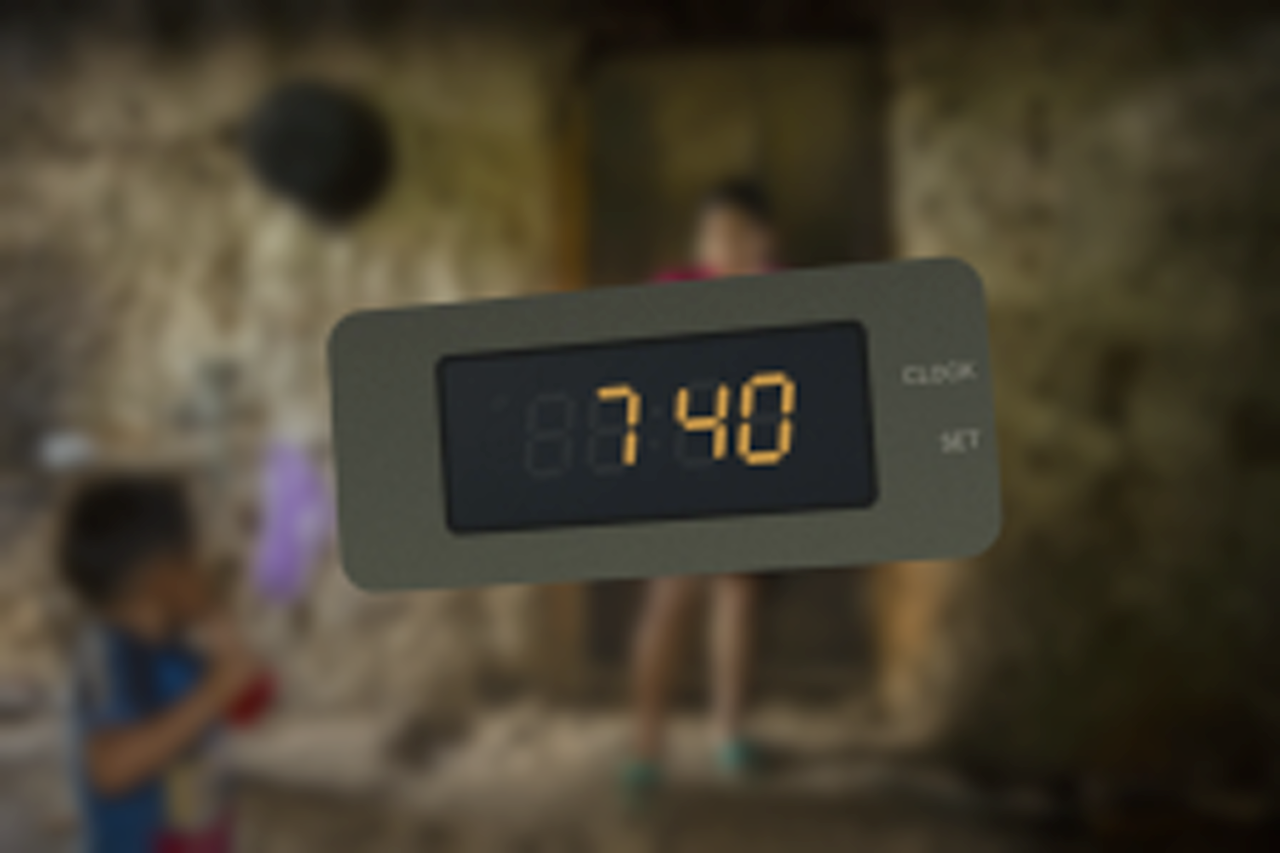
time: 7:40
